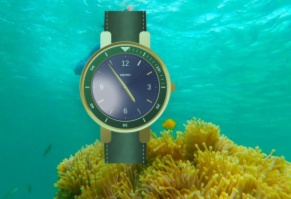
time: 4:54
